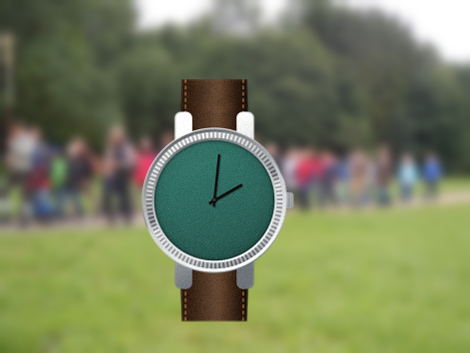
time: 2:01
